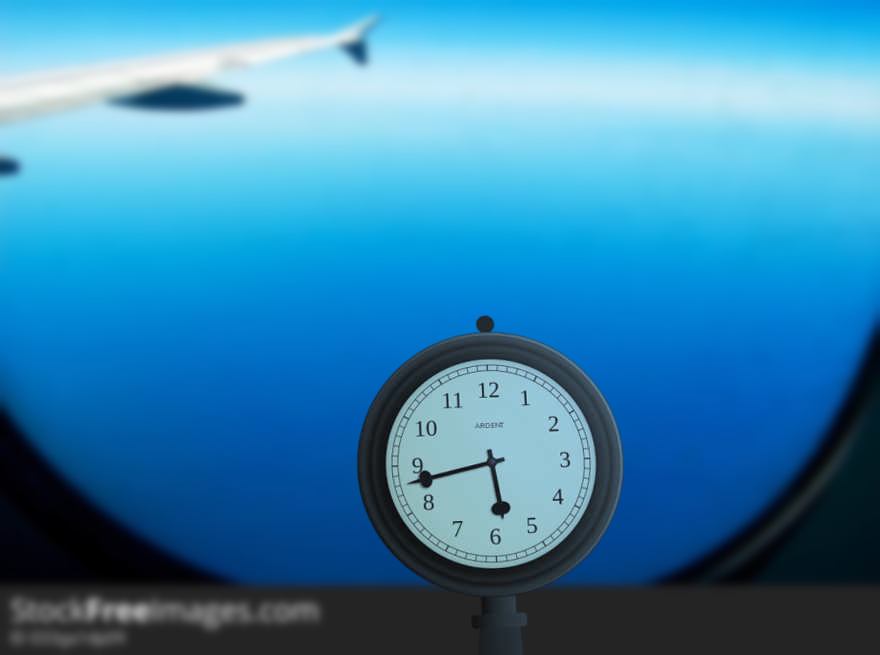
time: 5:43
